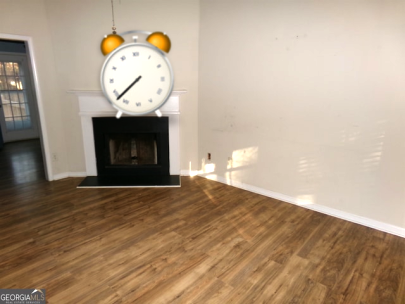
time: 7:38
